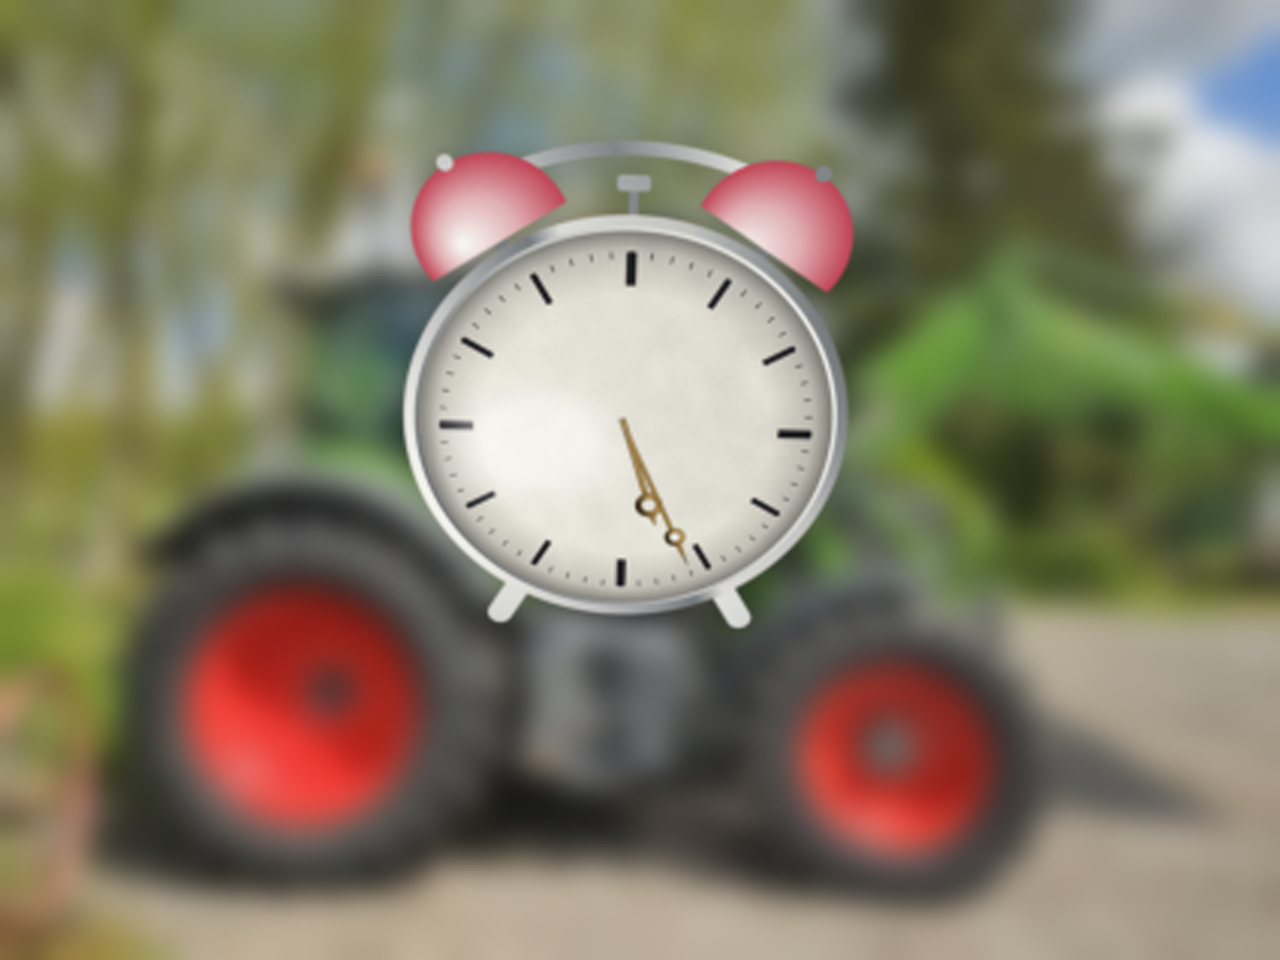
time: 5:26
